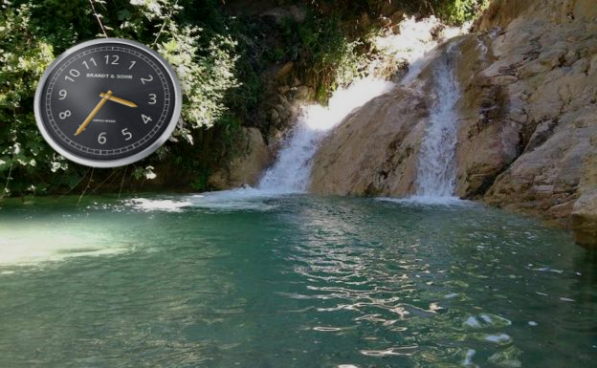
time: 3:35
